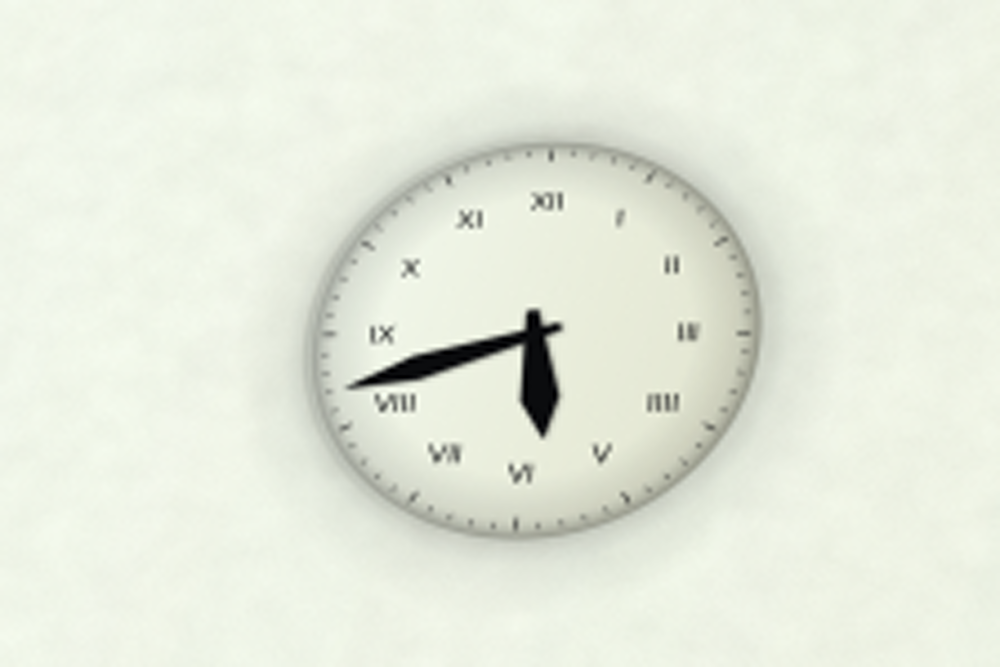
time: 5:42
